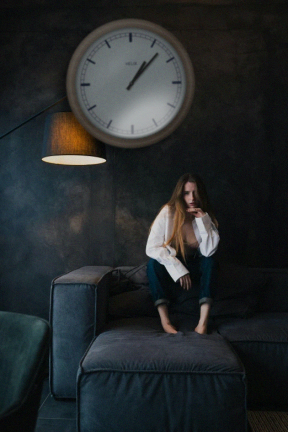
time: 1:07
